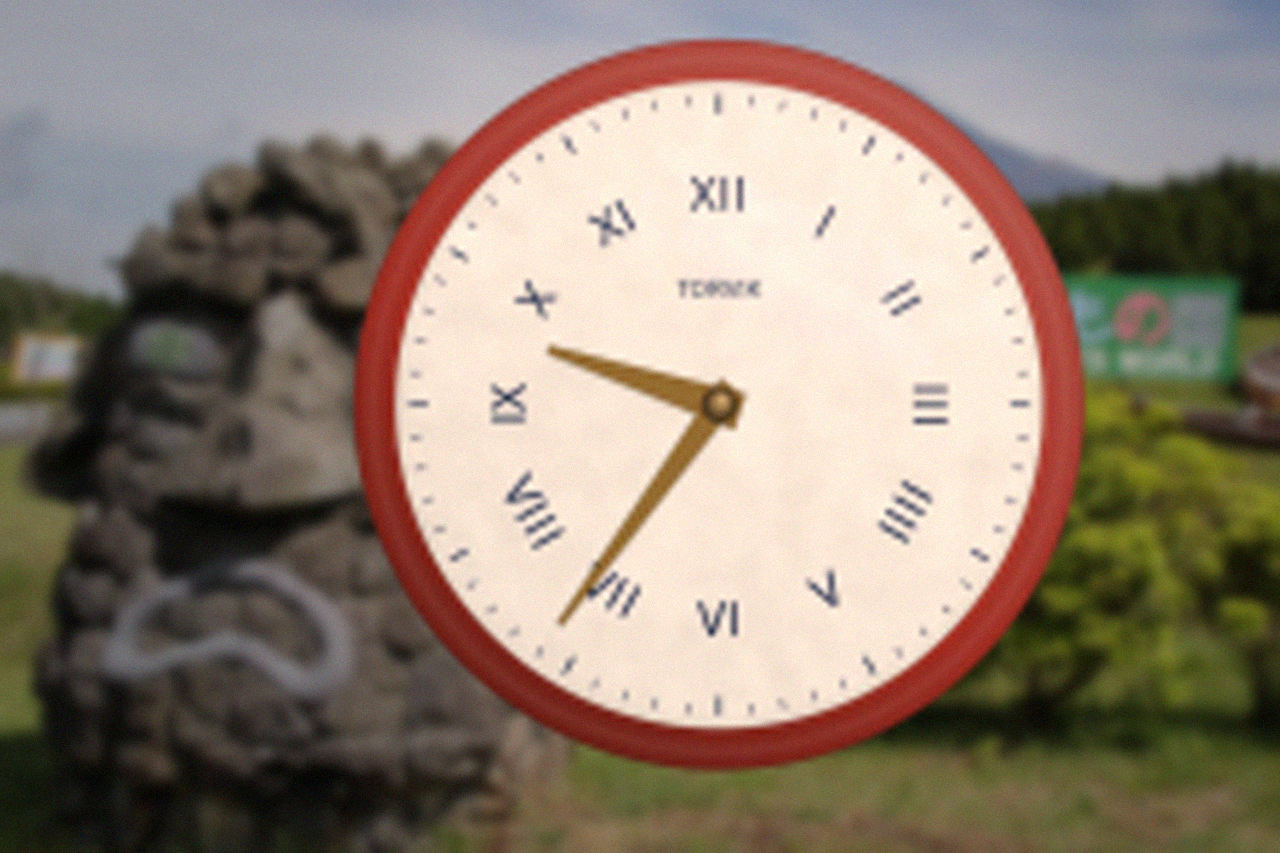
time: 9:36
